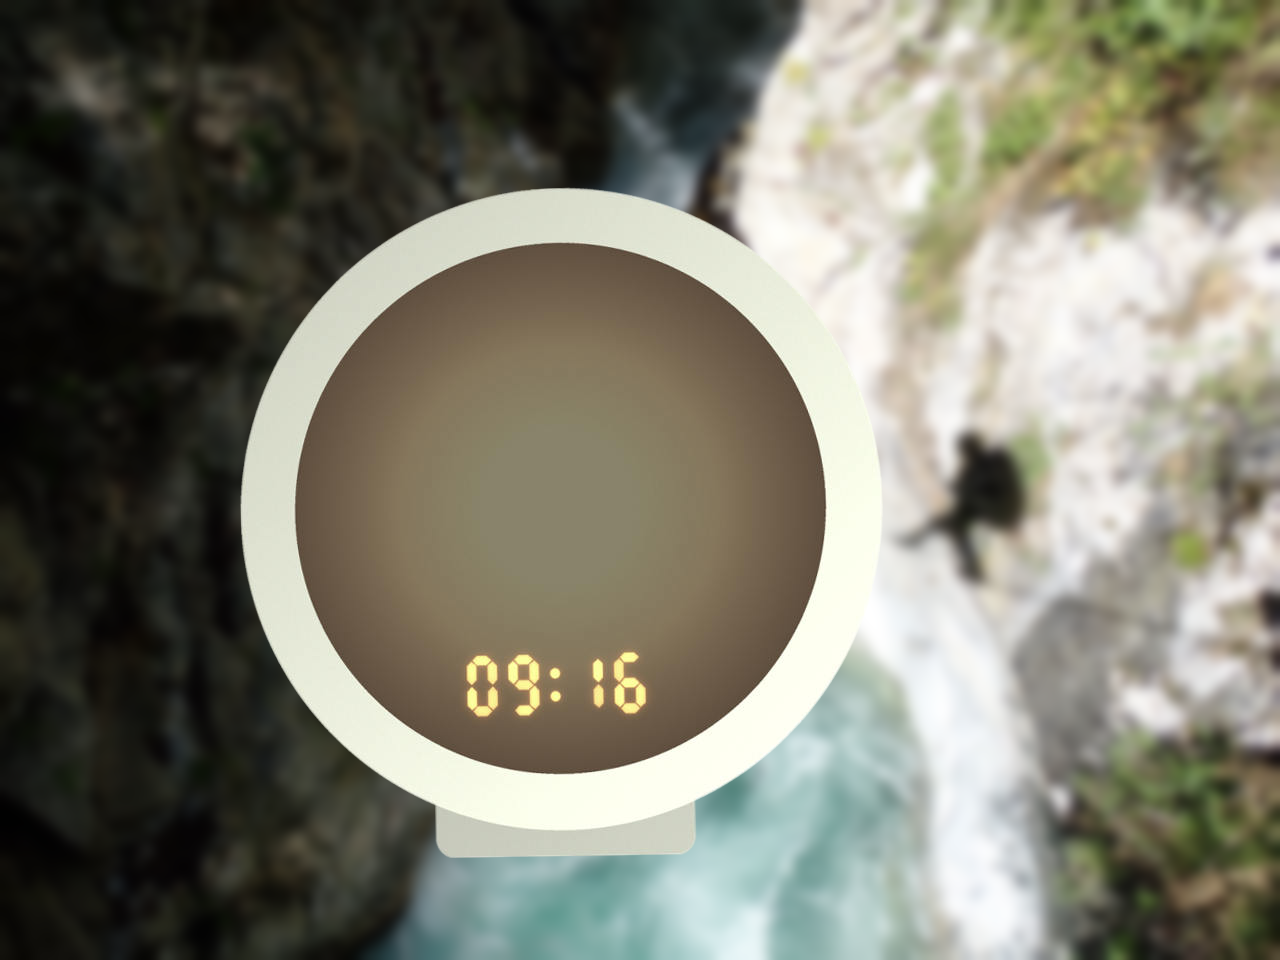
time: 9:16
